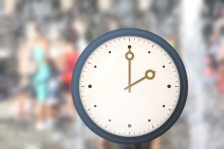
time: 2:00
